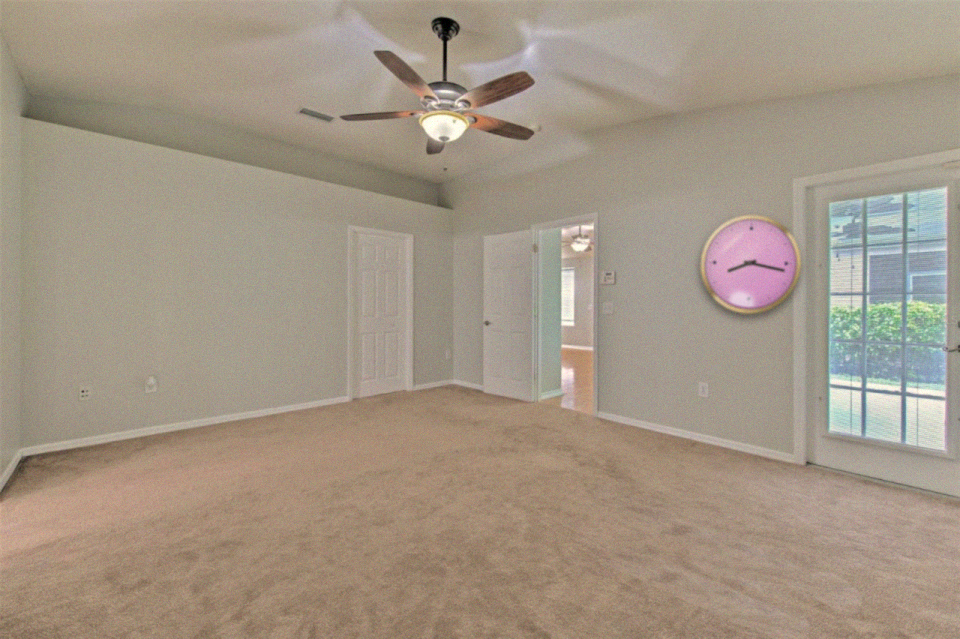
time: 8:17
